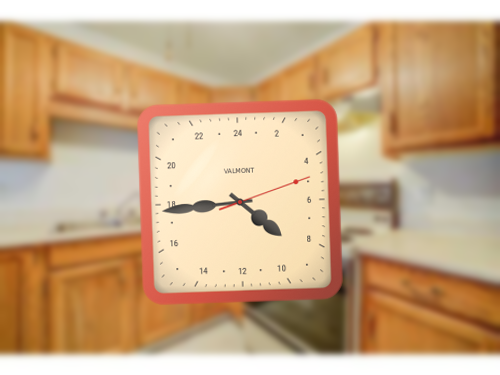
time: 8:44:12
